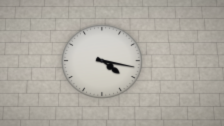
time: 4:17
